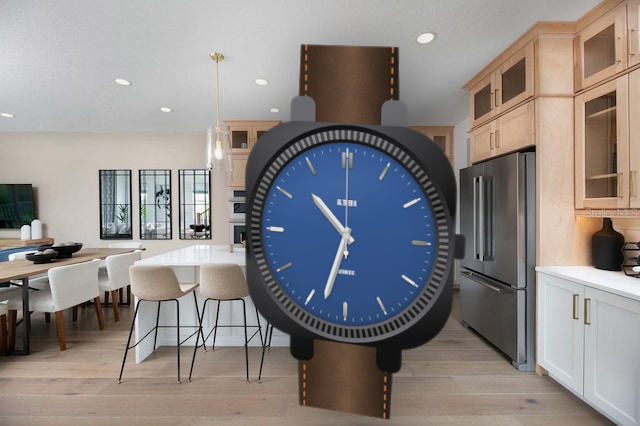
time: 10:33:00
